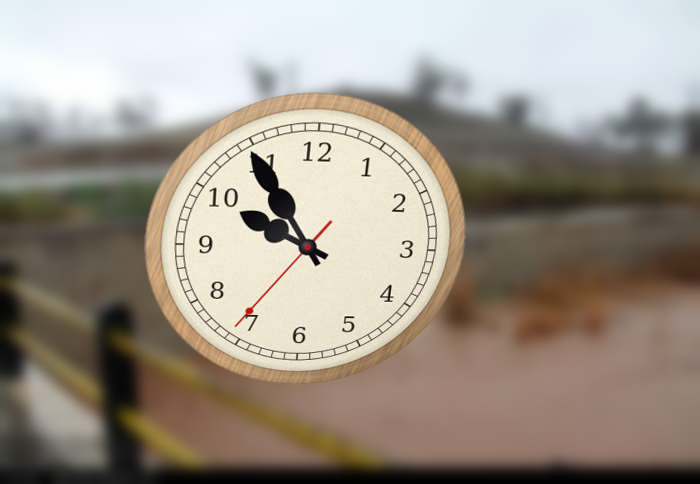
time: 9:54:36
